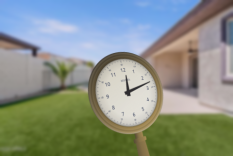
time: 12:13
